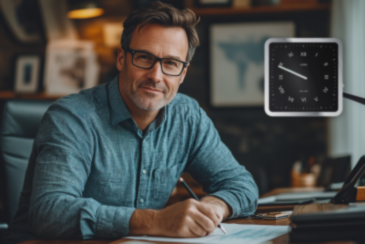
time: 9:49
